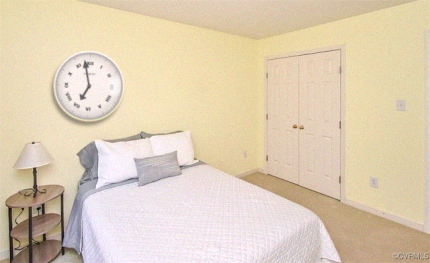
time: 6:58
